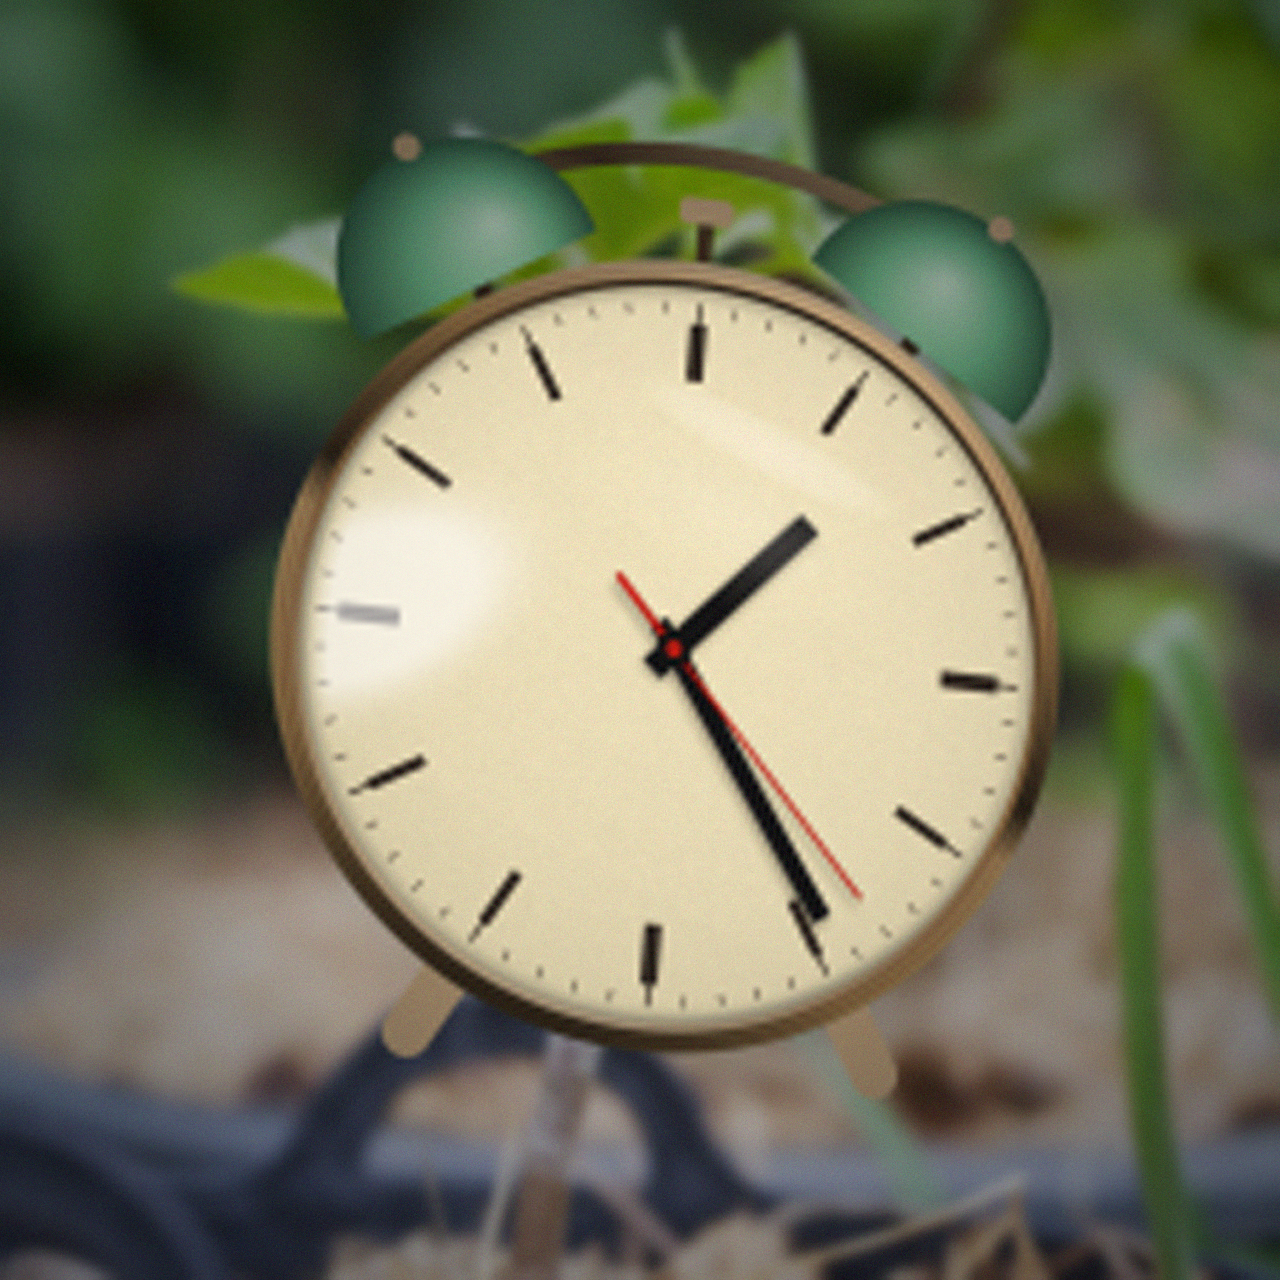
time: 1:24:23
